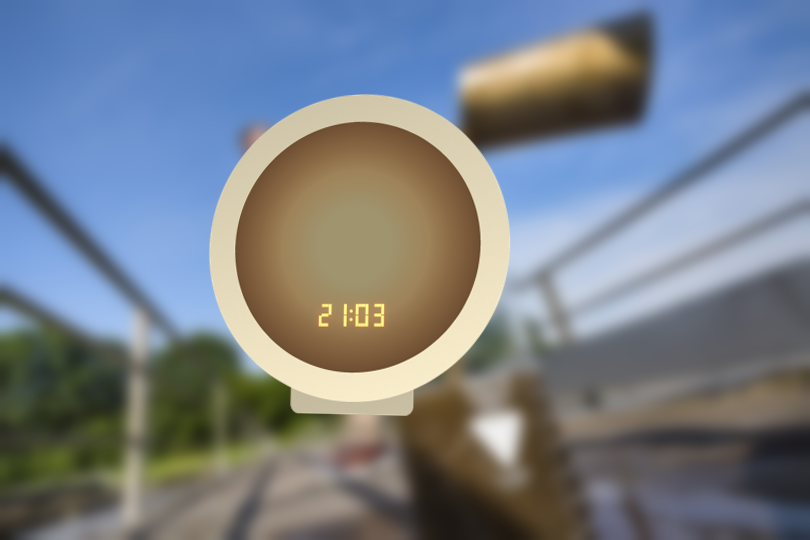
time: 21:03
